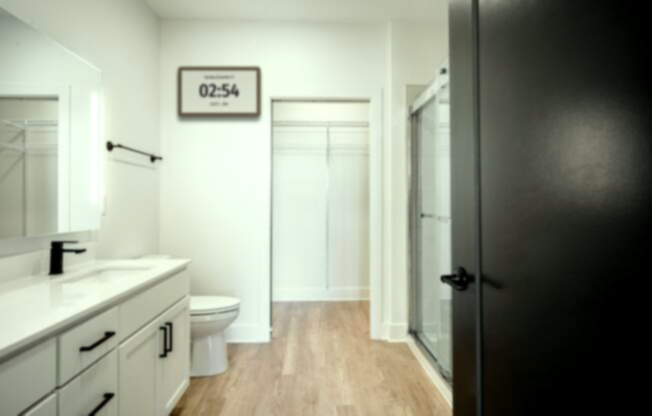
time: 2:54
